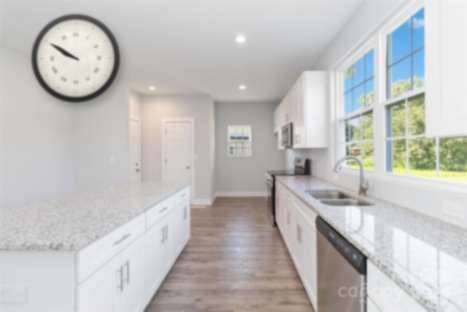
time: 9:50
